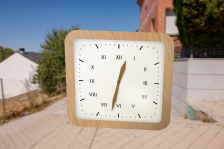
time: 12:32
